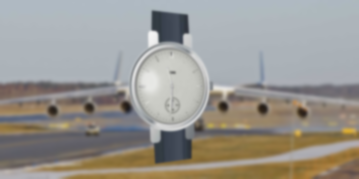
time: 11:31
